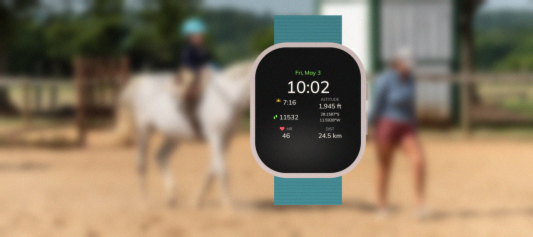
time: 10:02
